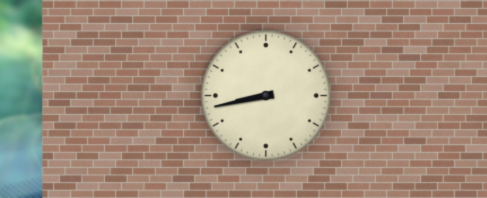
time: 8:43
